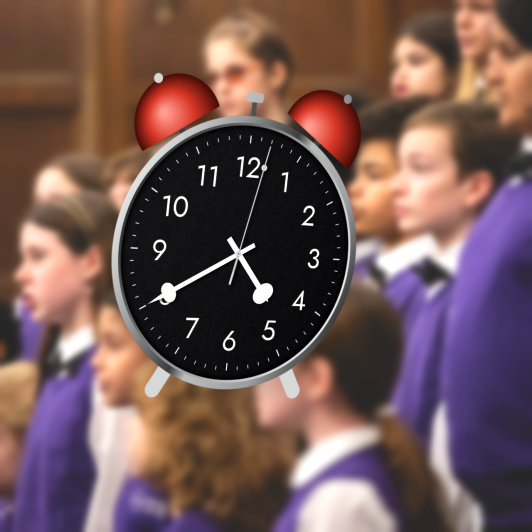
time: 4:40:02
